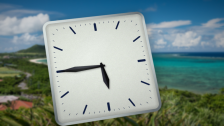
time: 5:45
